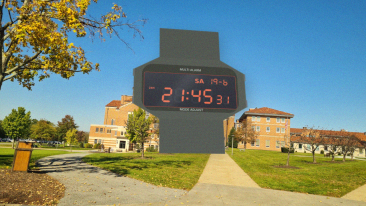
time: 21:45:31
